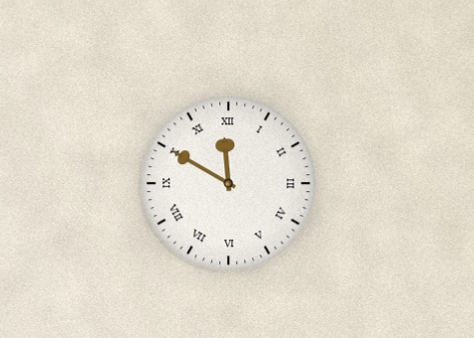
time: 11:50
